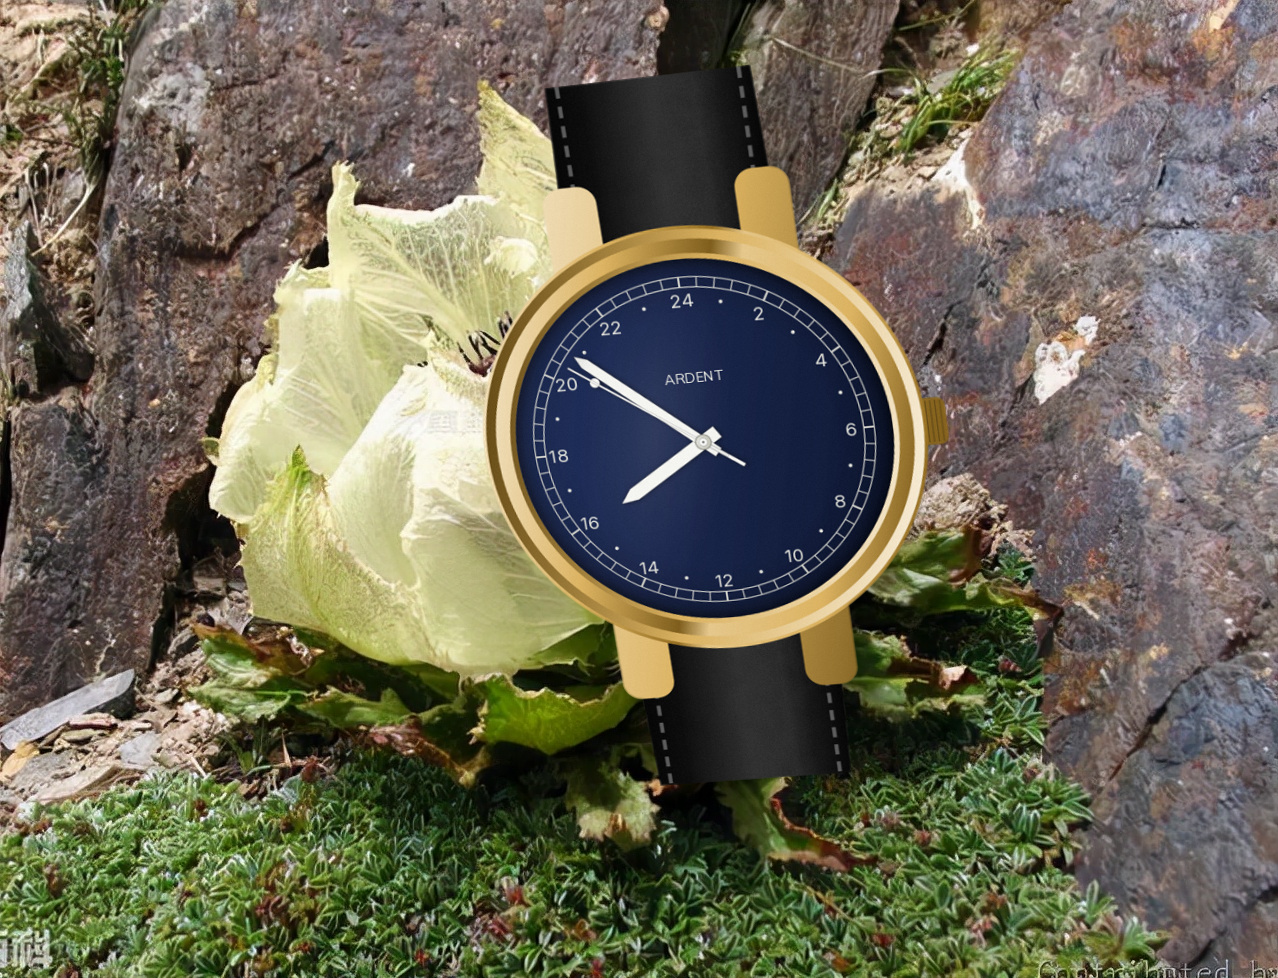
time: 15:51:51
